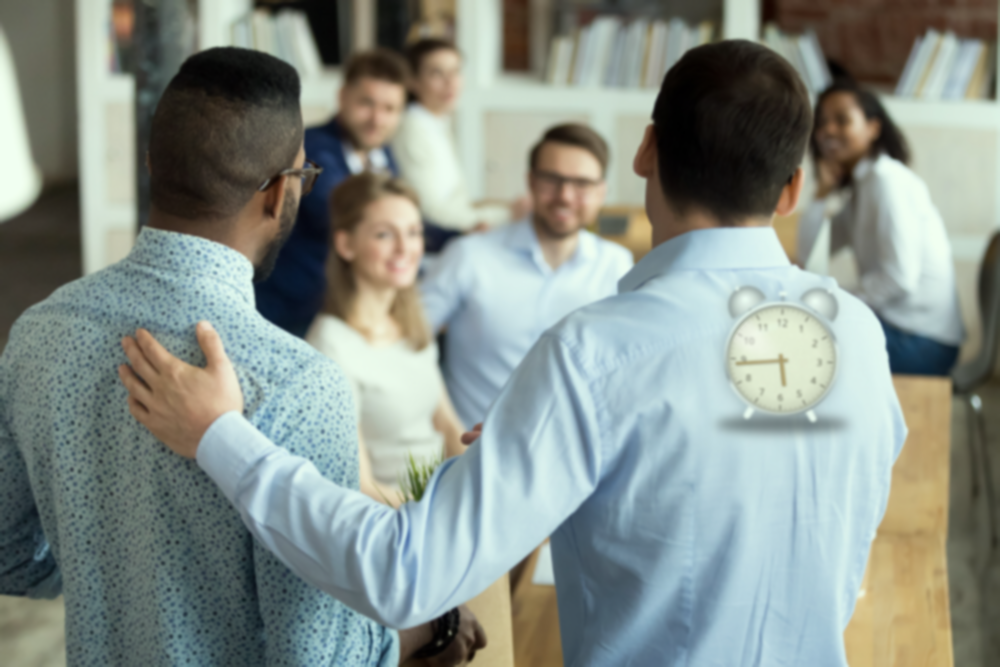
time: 5:44
